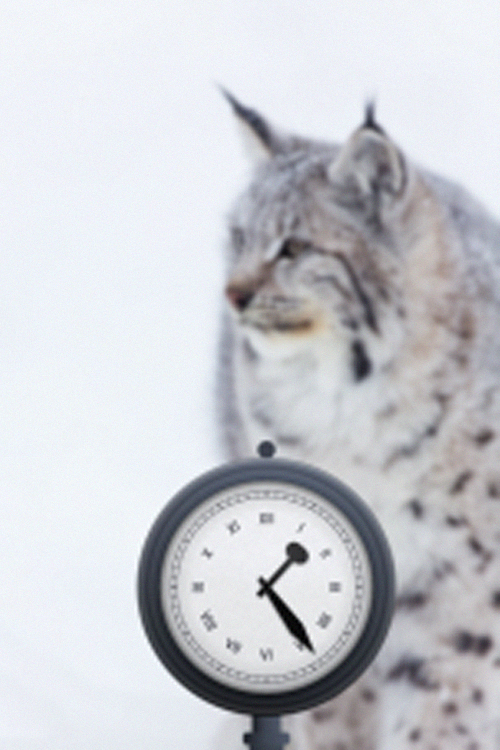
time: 1:24
